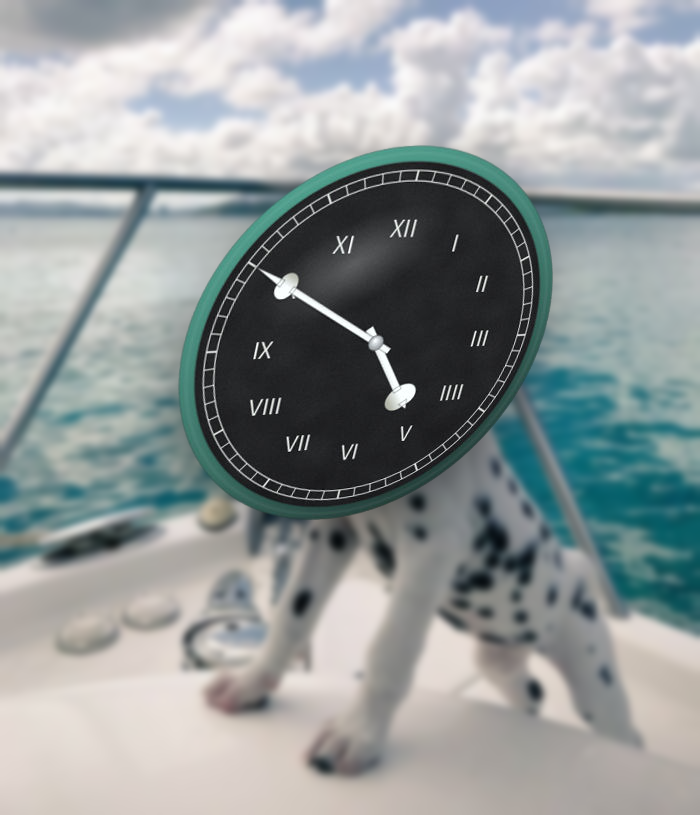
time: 4:50
